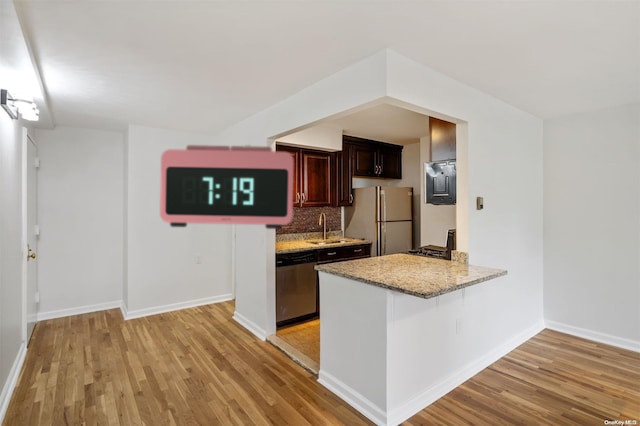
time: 7:19
